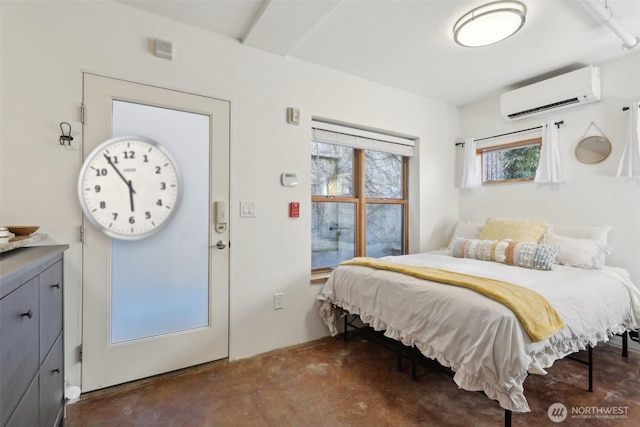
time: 5:54
